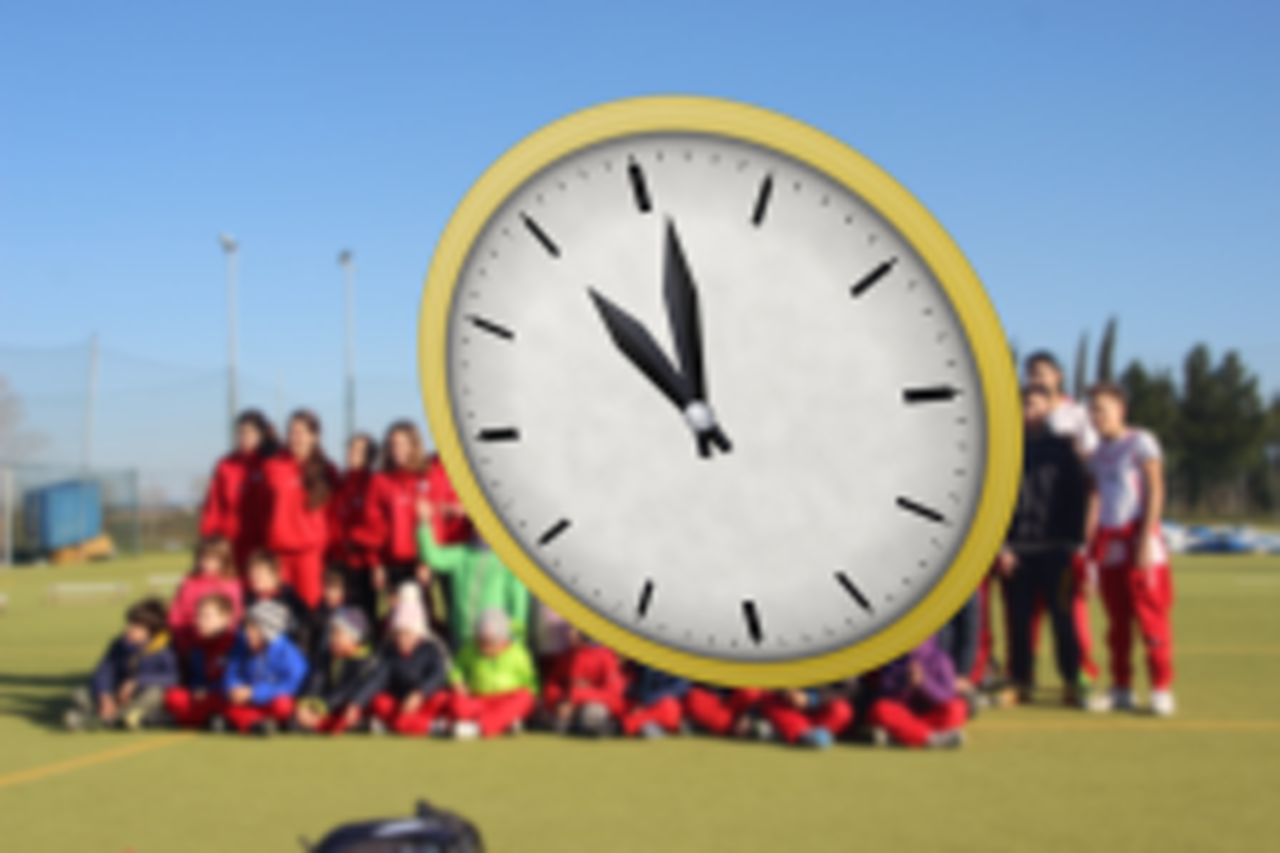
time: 11:01
